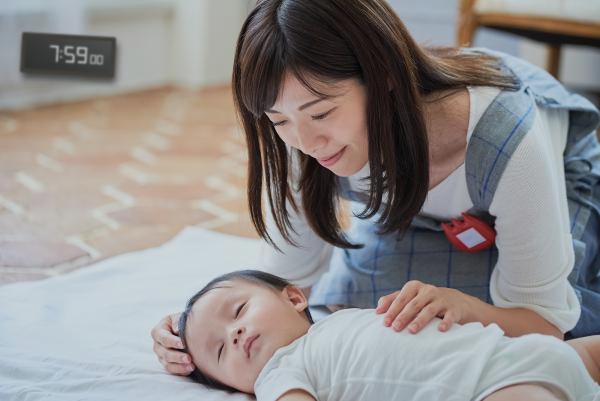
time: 7:59
